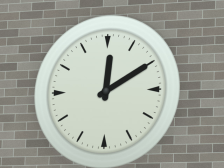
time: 12:10
